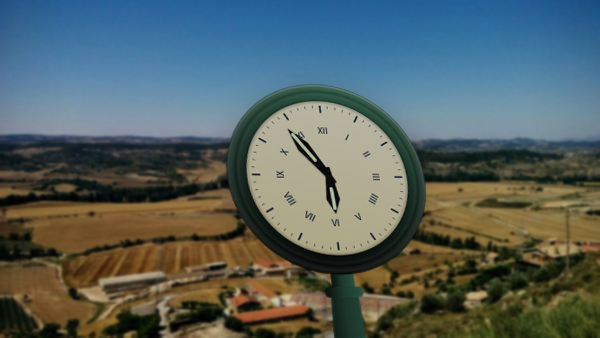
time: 5:54
